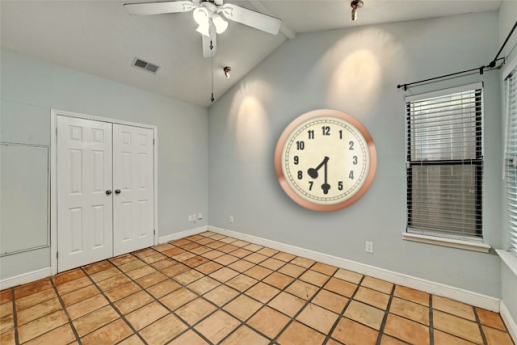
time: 7:30
